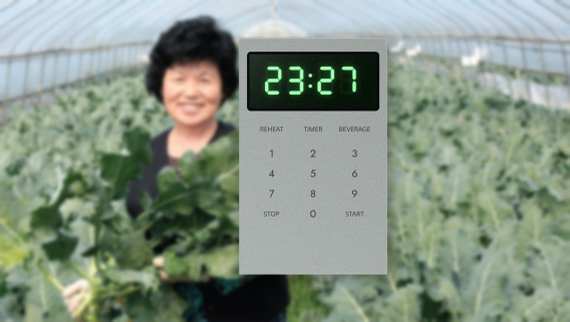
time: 23:27
